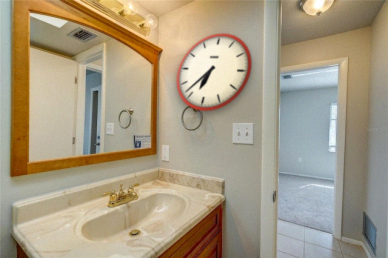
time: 6:37
